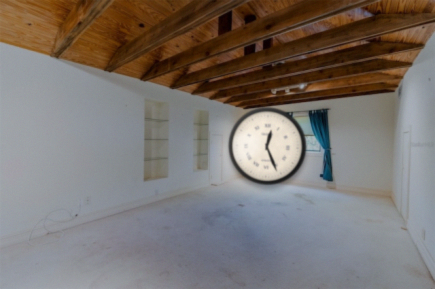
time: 12:26
